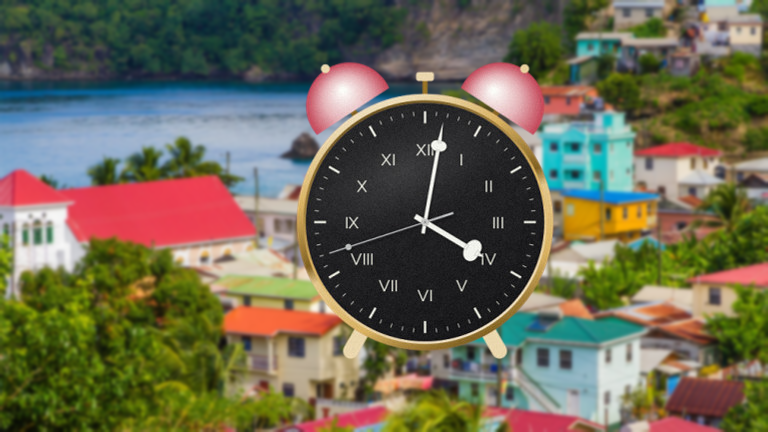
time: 4:01:42
